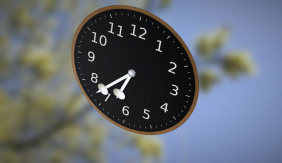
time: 6:37
